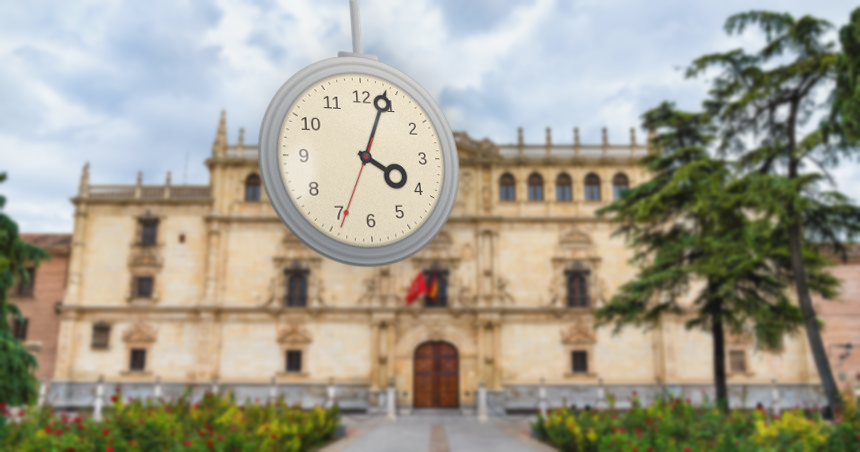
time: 4:03:34
